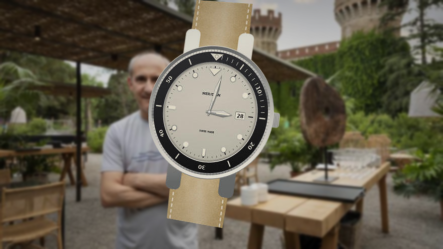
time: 3:02
